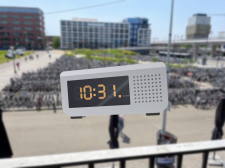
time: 10:31
